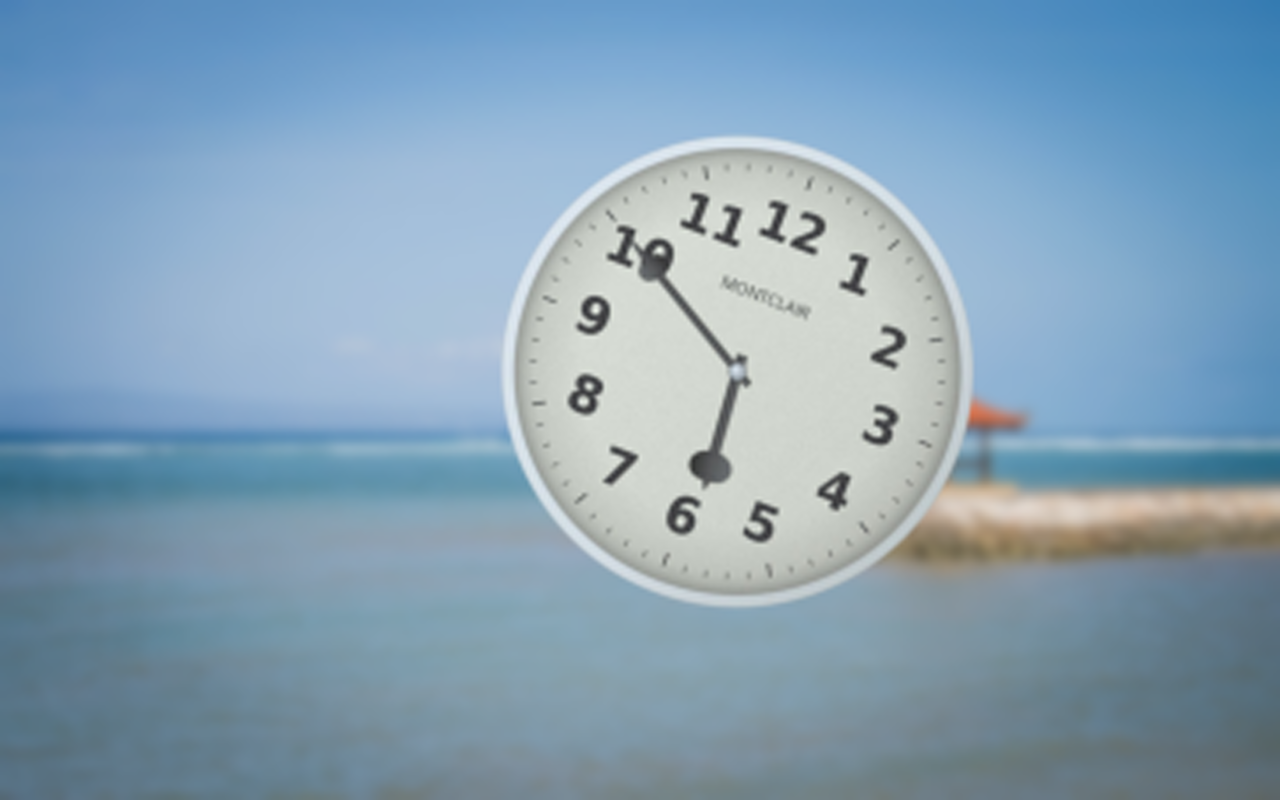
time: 5:50
